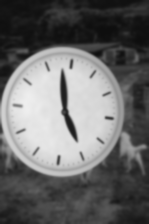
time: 4:58
